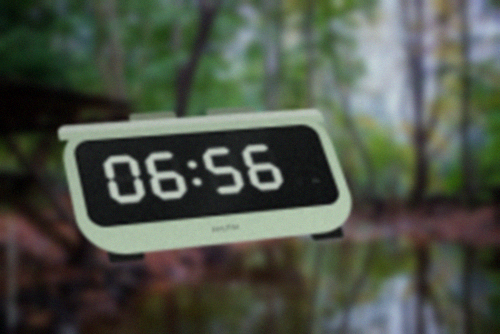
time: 6:56
